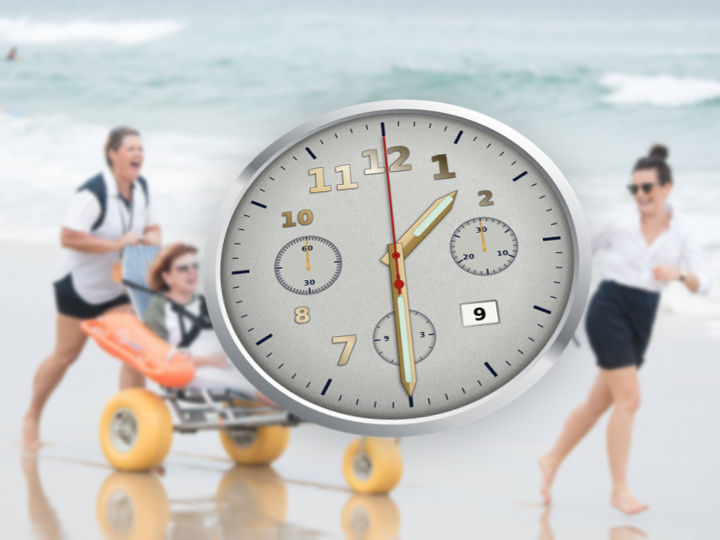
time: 1:30
